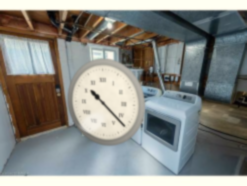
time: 10:22
